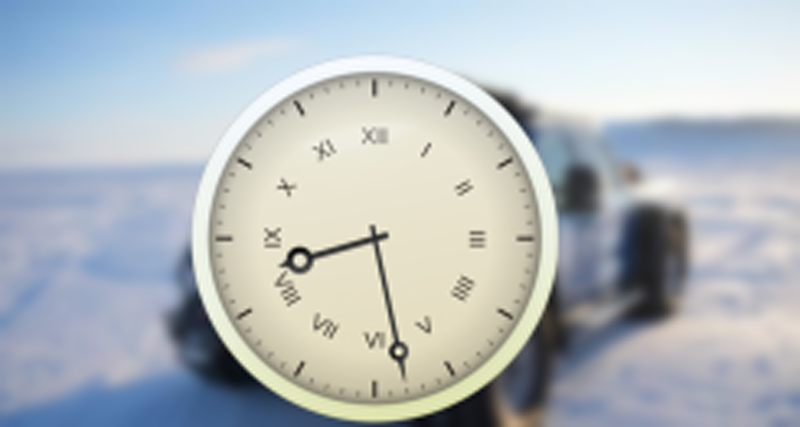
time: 8:28
